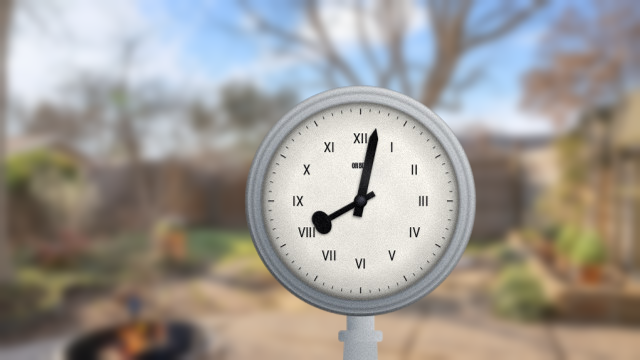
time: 8:02
